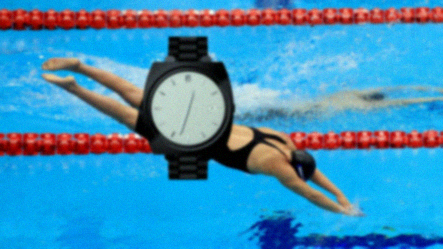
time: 12:33
